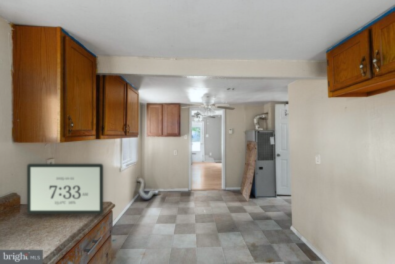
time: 7:33
